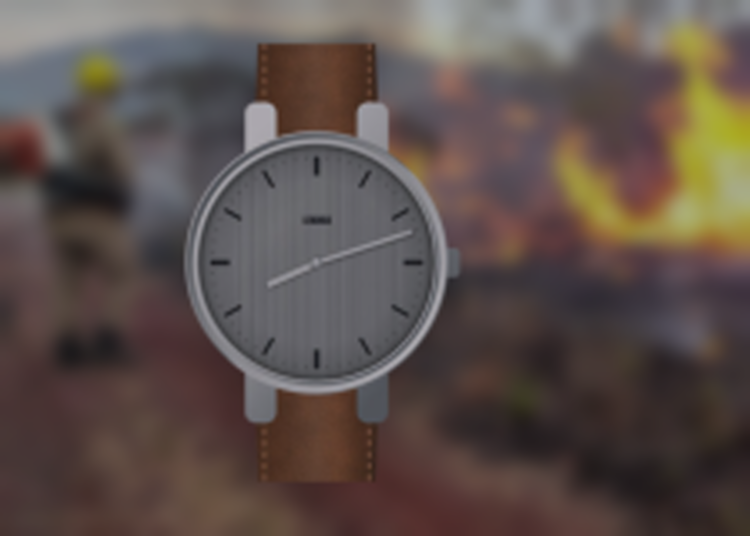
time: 8:12
